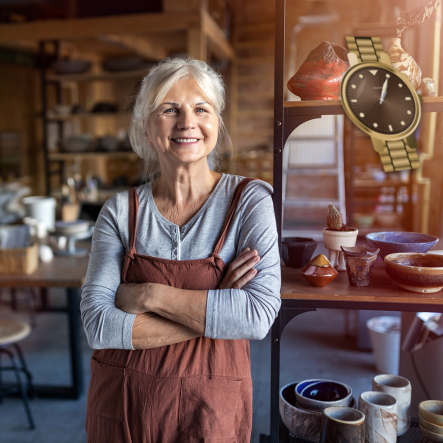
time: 1:05
